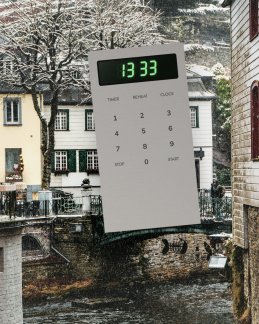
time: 13:33
